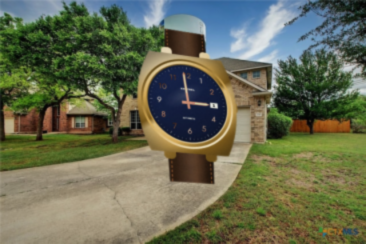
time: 2:59
